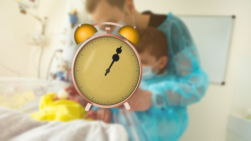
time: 1:05
